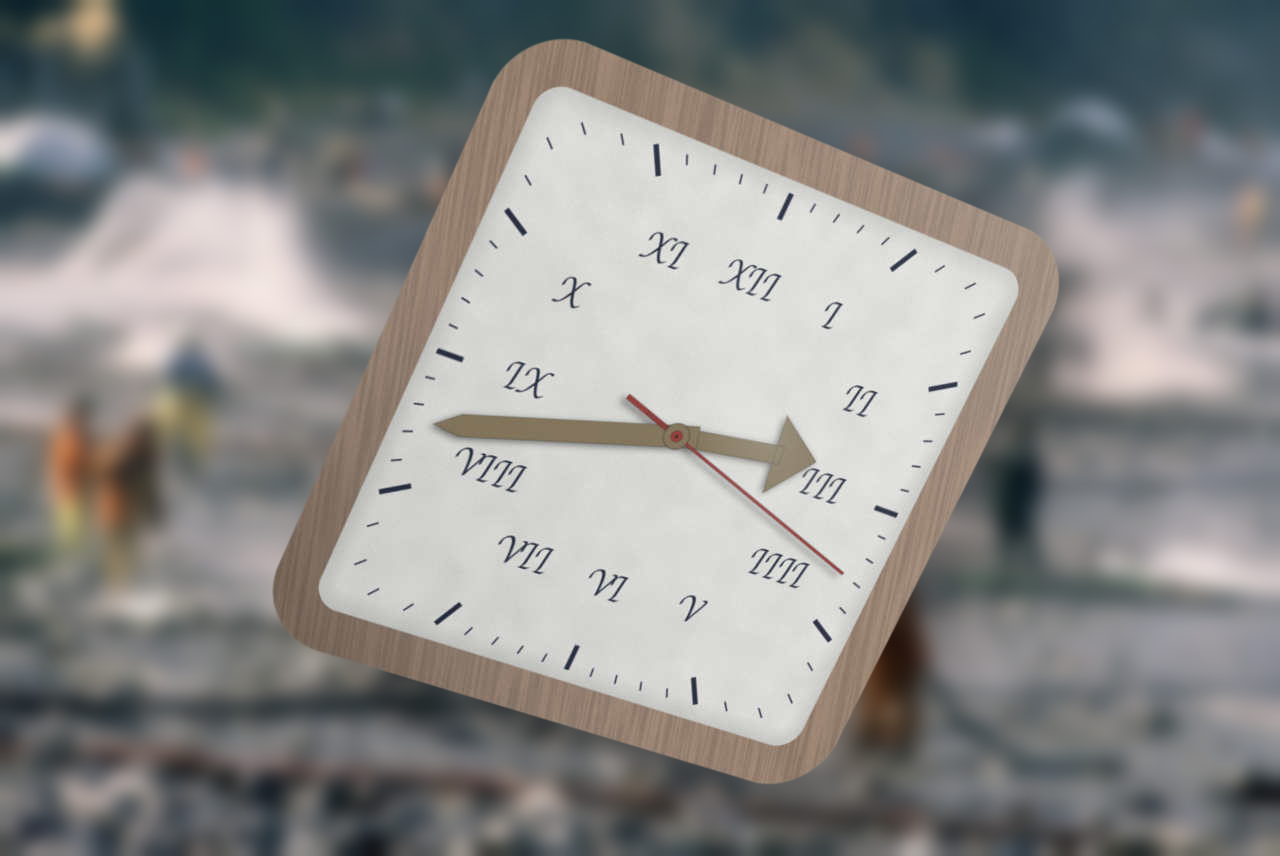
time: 2:42:18
